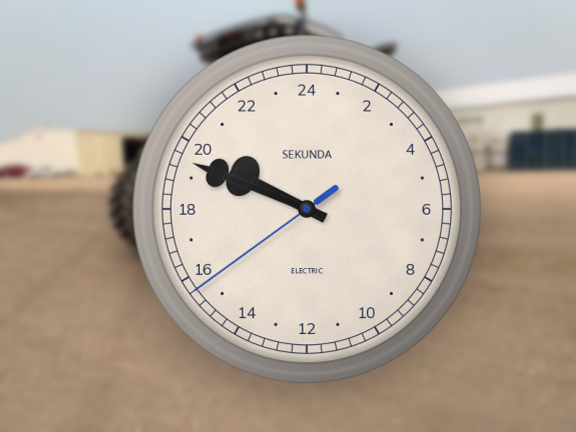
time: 19:48:39
